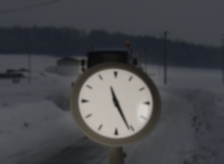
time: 11:26
